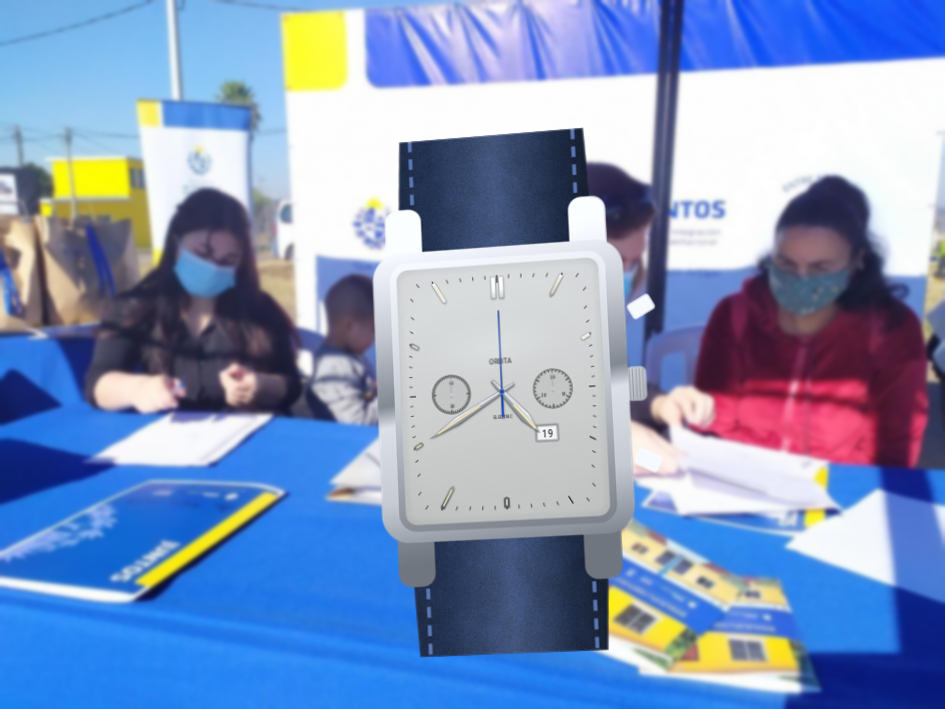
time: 4:40
